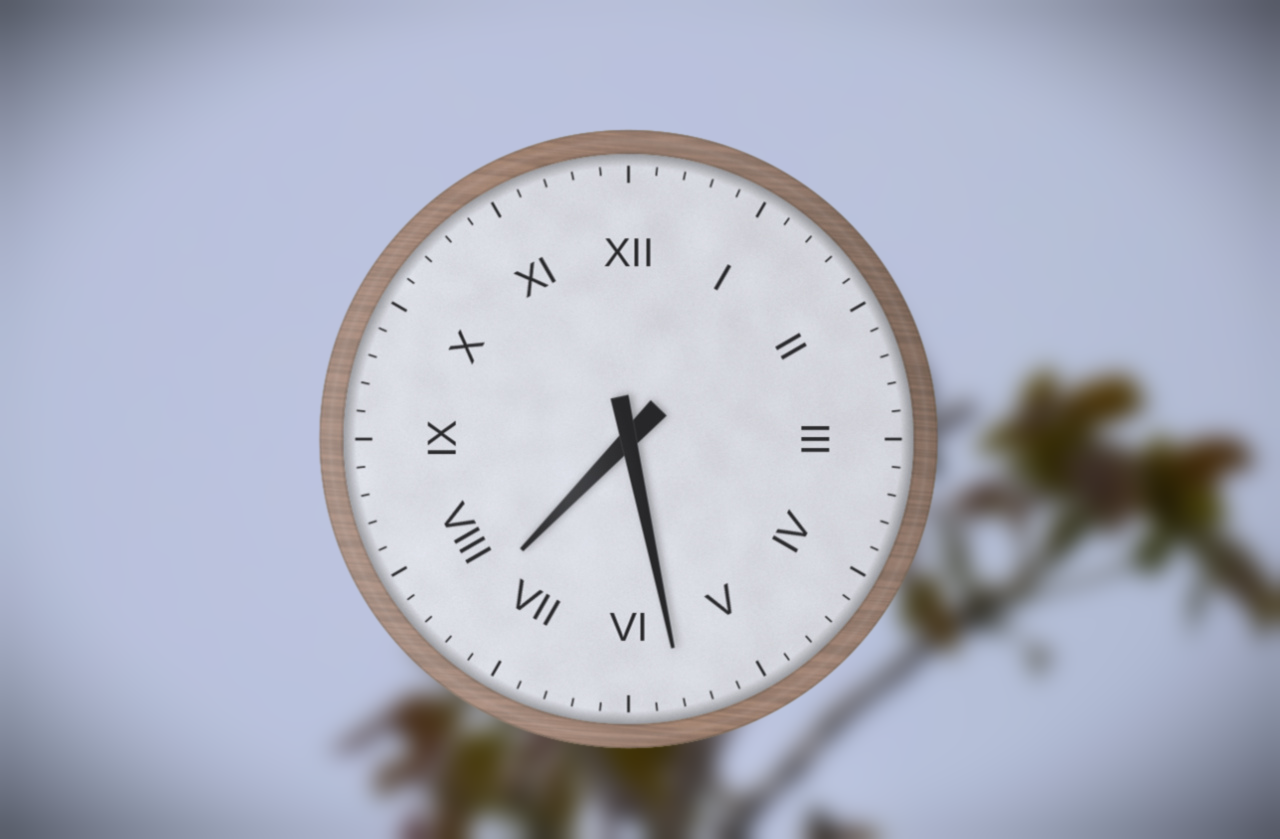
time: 7:28
